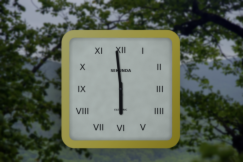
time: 5:59
